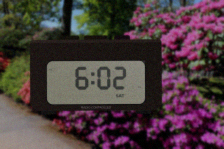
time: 6:02
